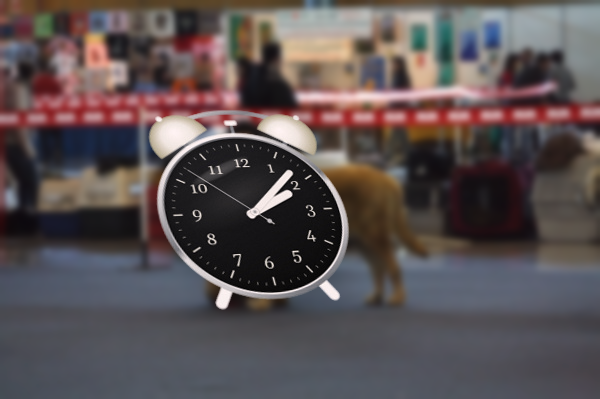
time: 2:07:52
